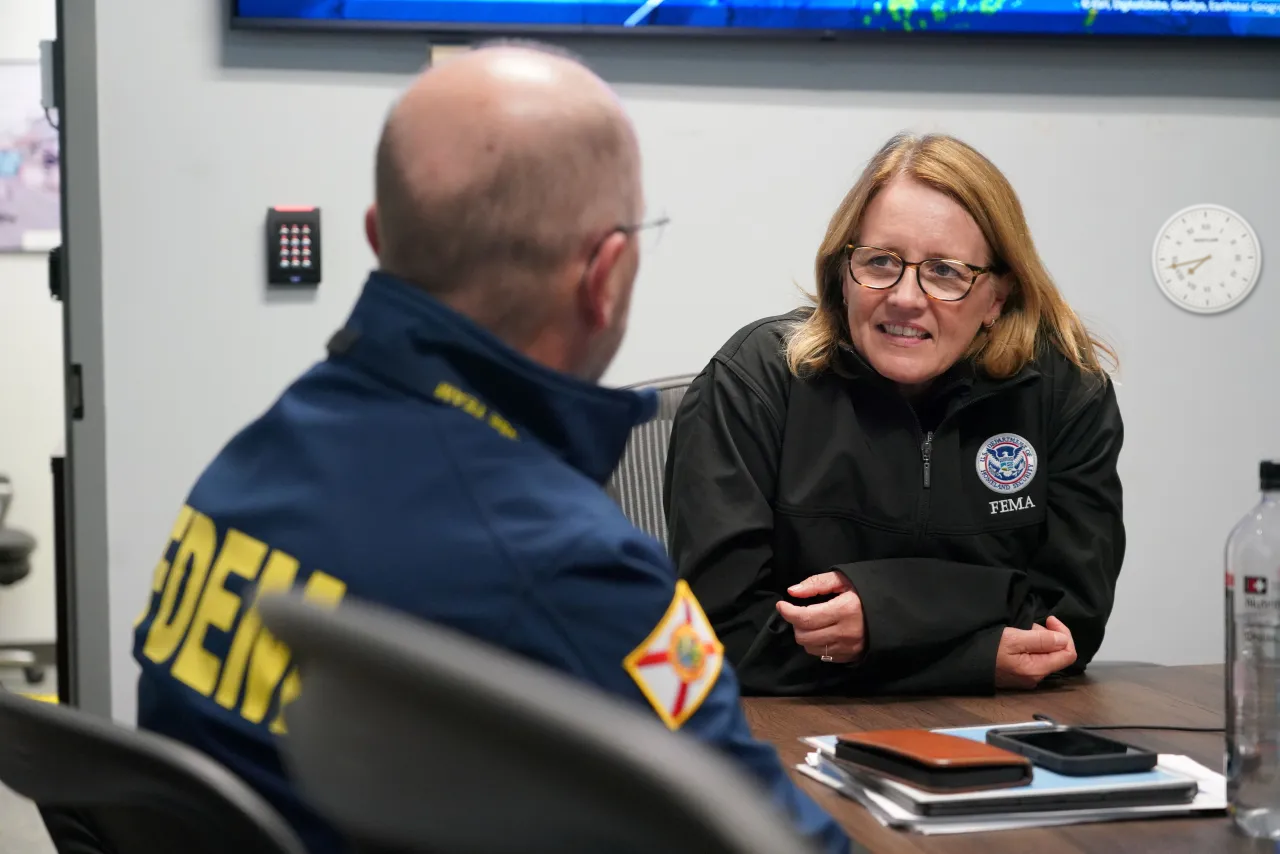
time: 7:43
